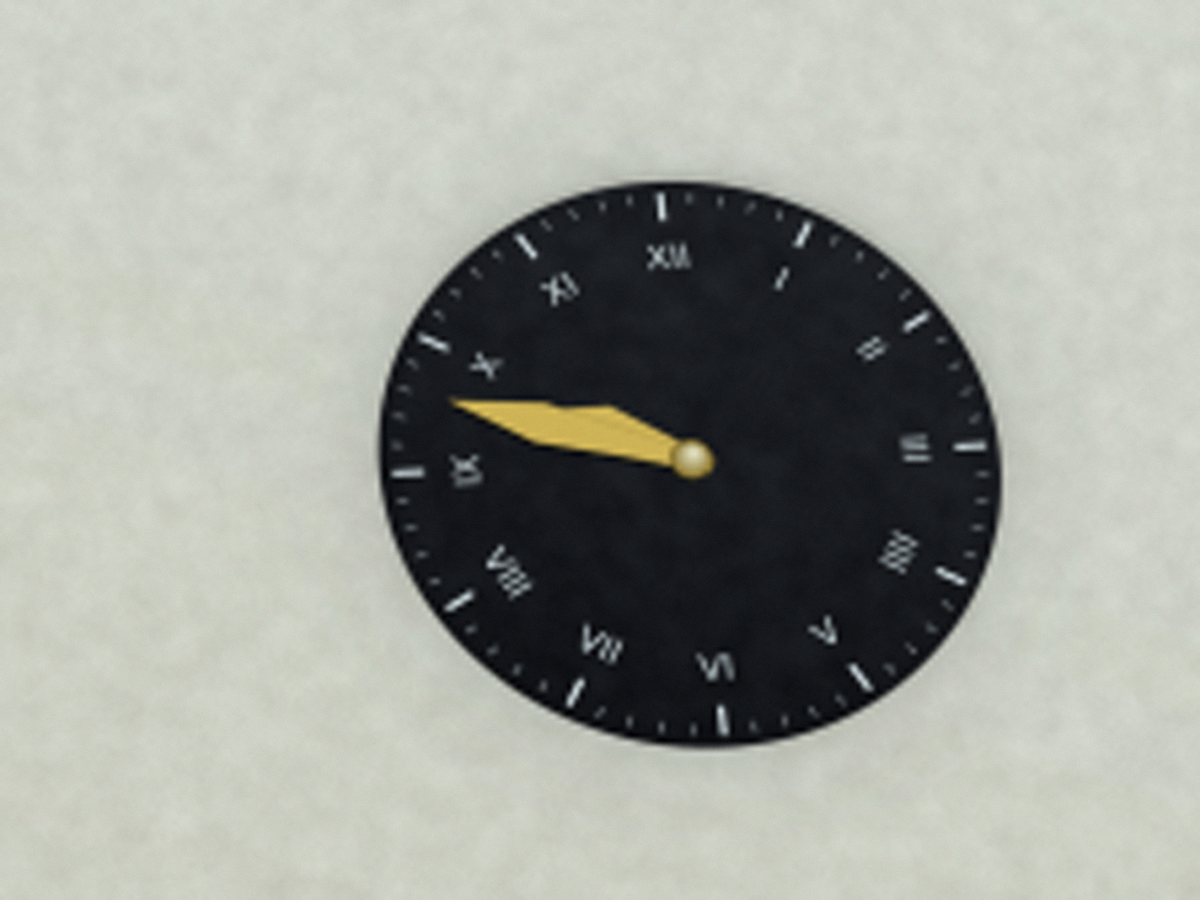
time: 9:48
